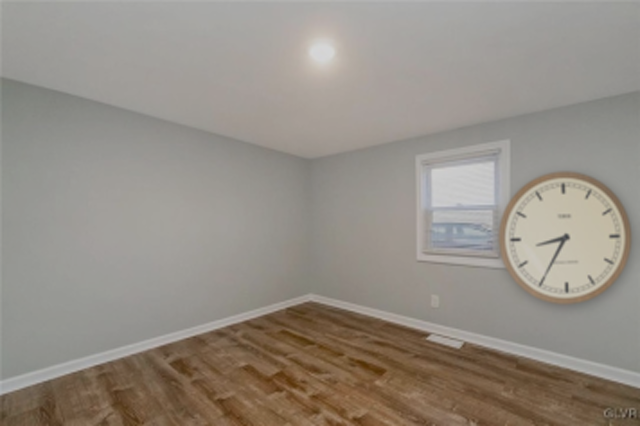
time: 8:35
